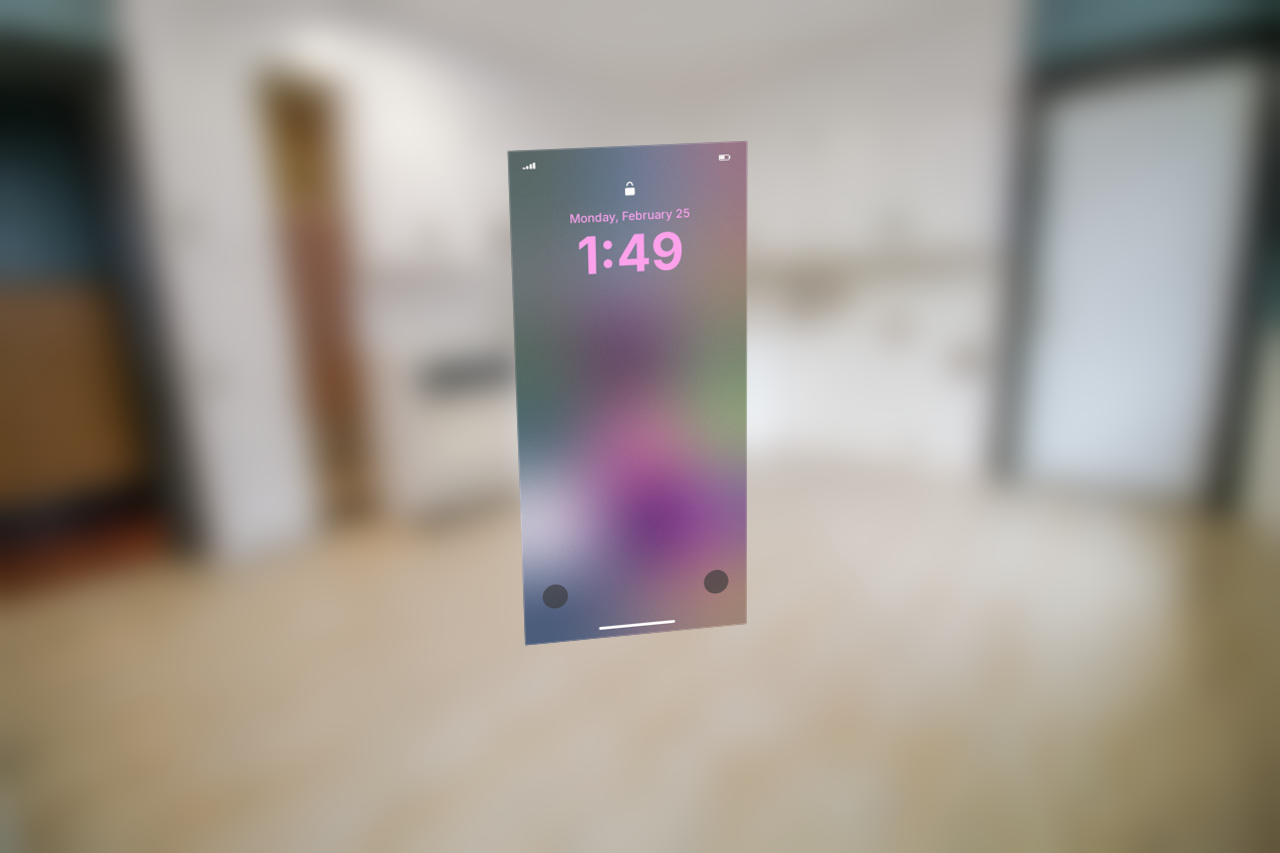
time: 1:49
